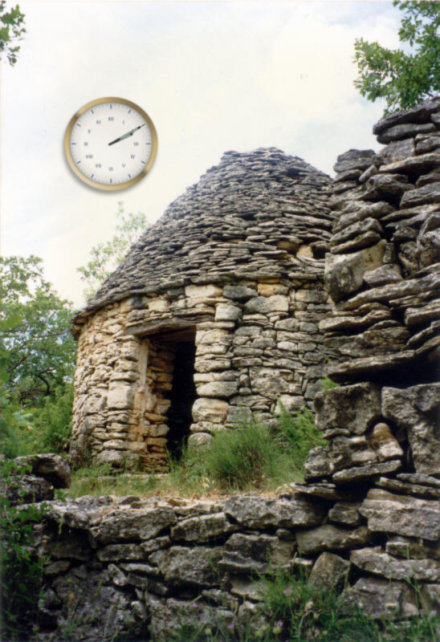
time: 2:10
